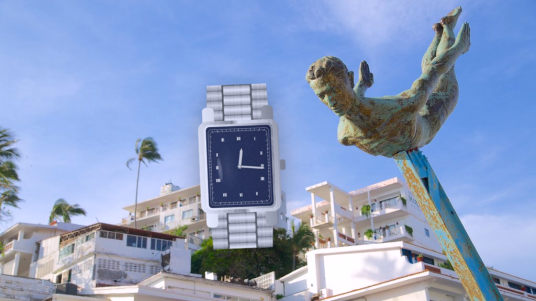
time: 12:16
